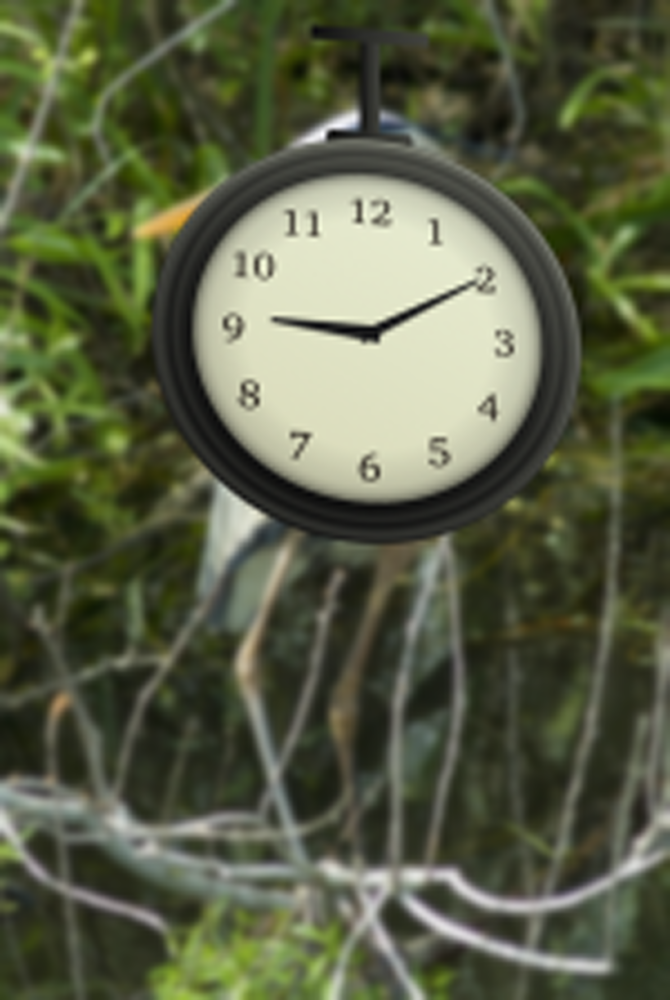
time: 9:10
